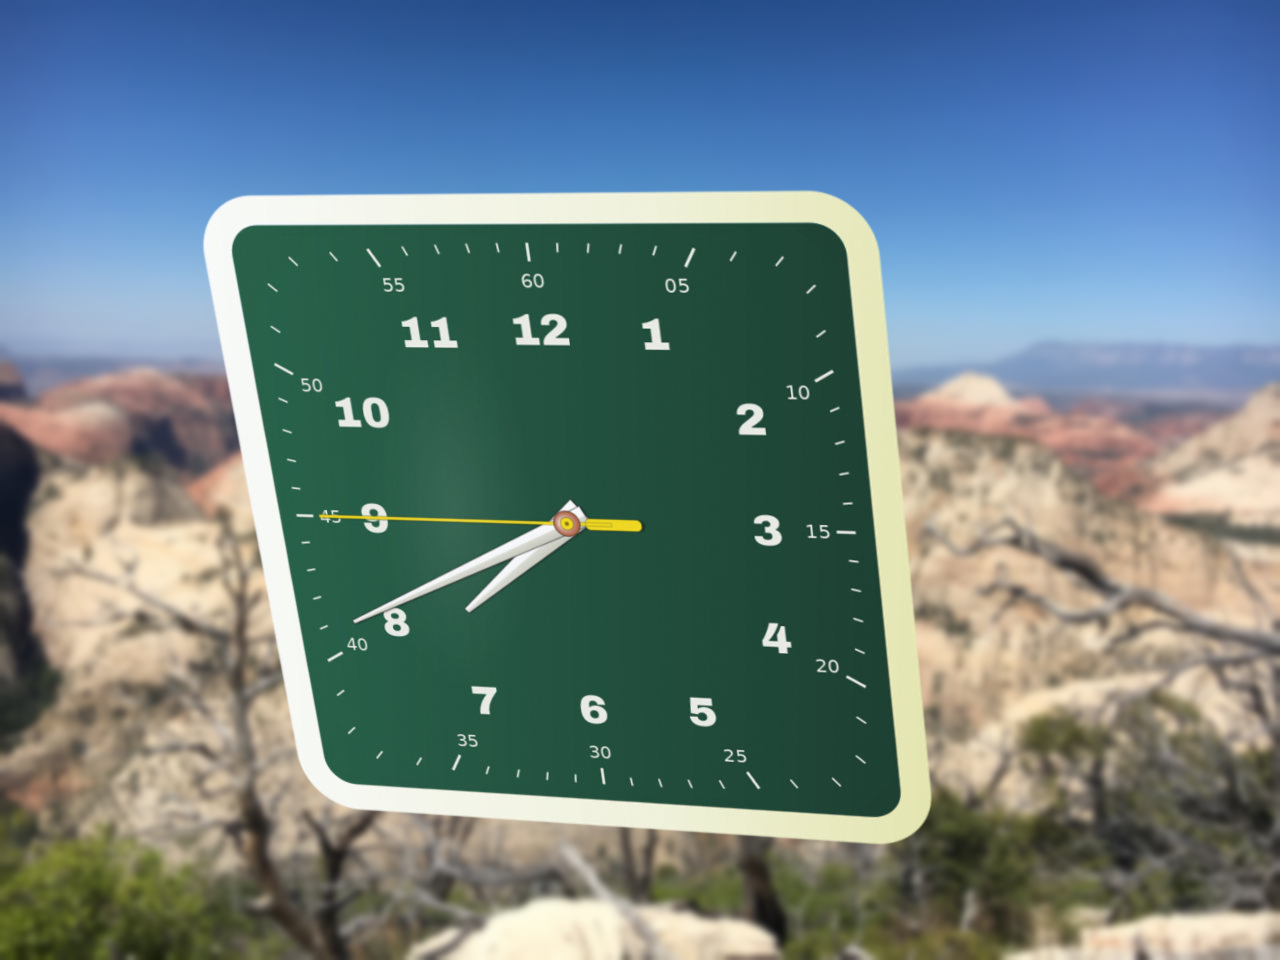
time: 7:40:45
